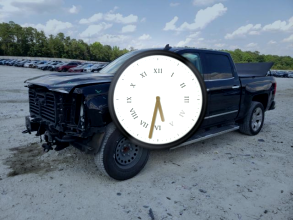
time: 5:32
